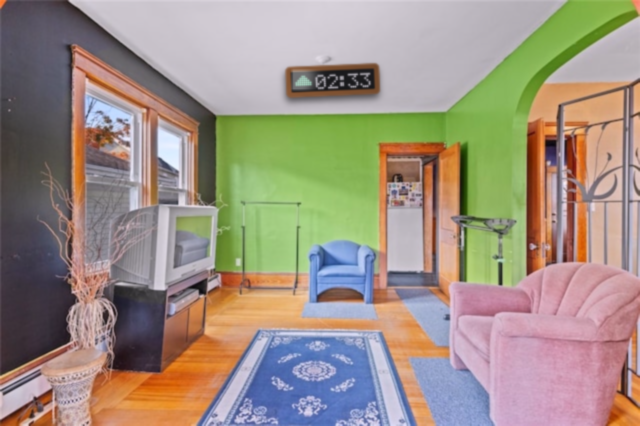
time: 2:33
